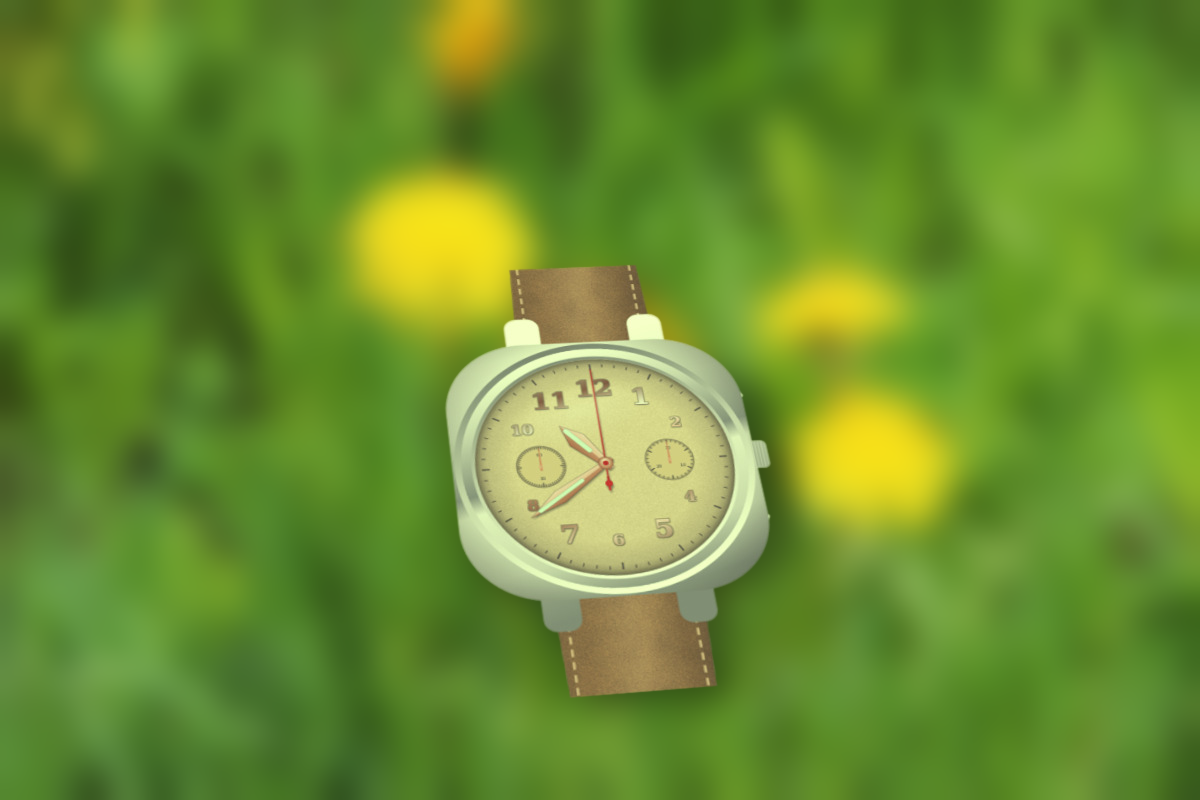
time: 10:39
